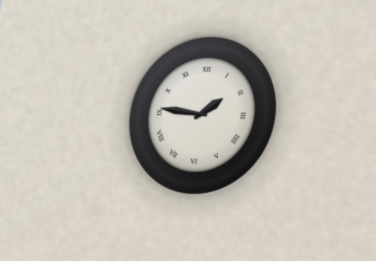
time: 1:46
